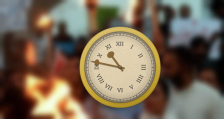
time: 10:47
